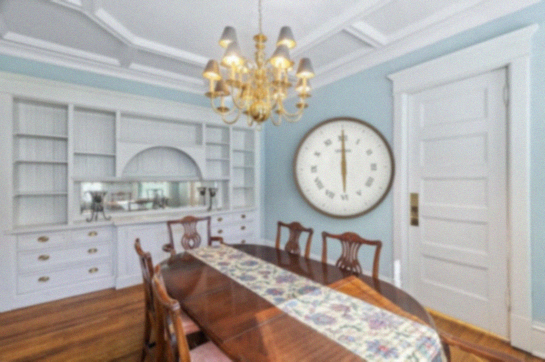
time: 6:00
